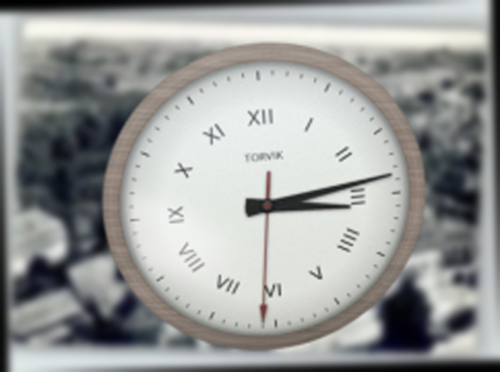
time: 3:13:31
